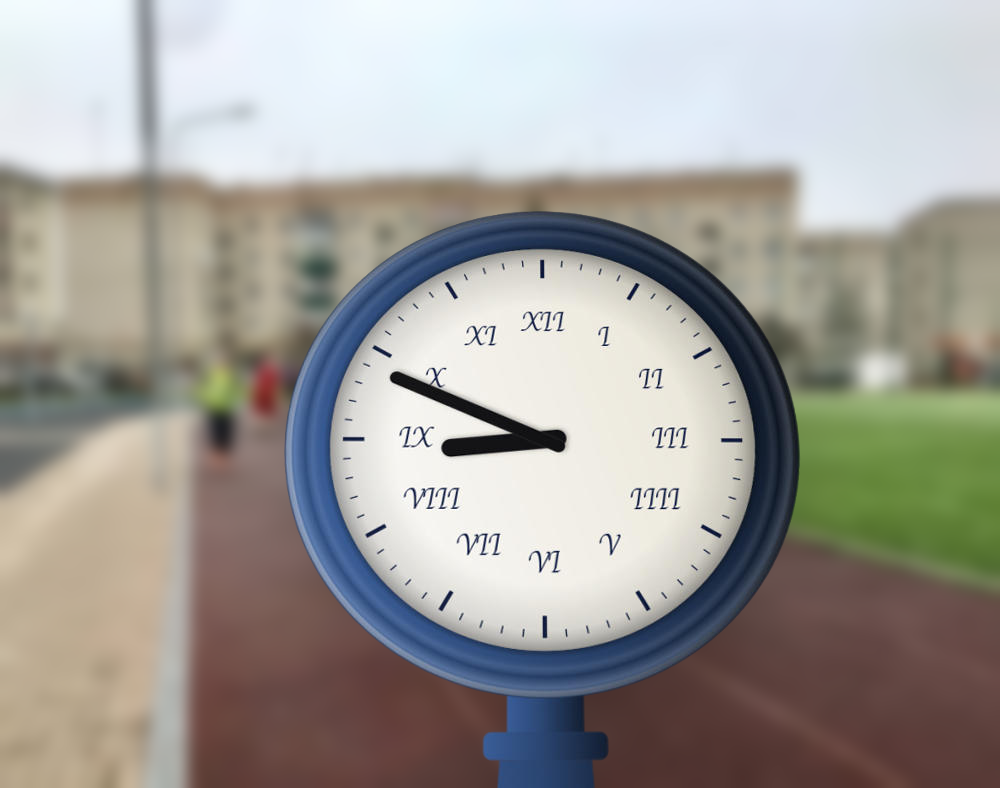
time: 8:49
